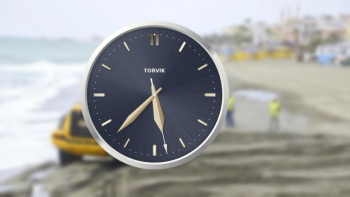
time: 5:37:28
